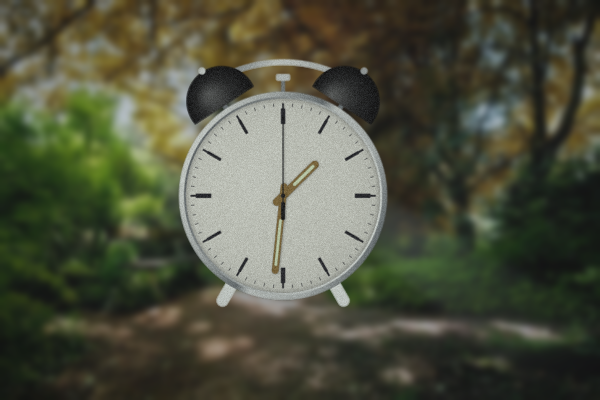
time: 1:31:00
